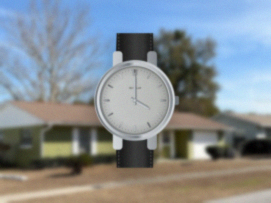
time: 4:00
